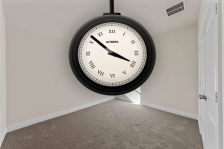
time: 3:52
